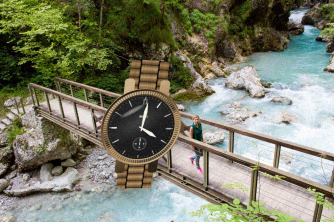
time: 4:01
